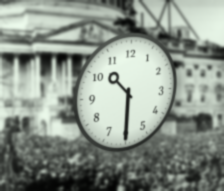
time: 10:30
